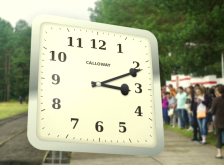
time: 3:11
